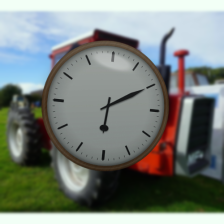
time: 6:10
